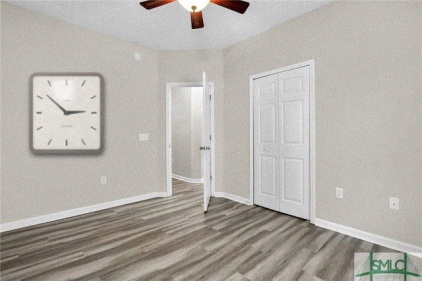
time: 2:52
